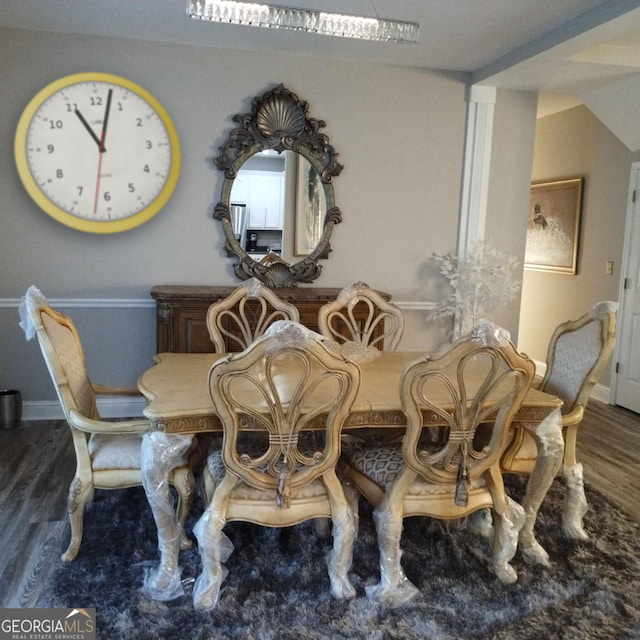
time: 11:02:32
